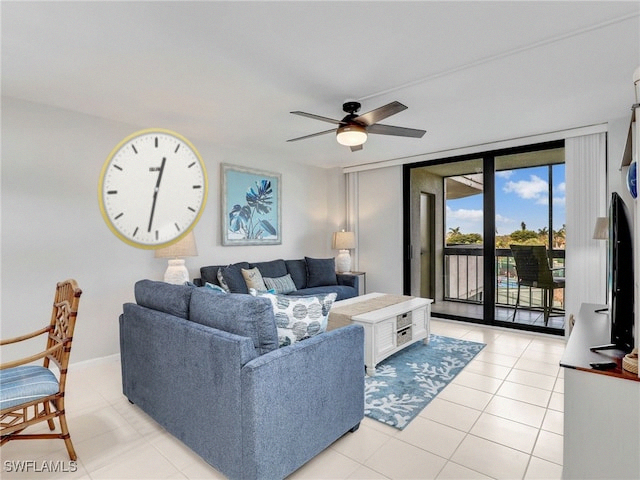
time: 12:32
